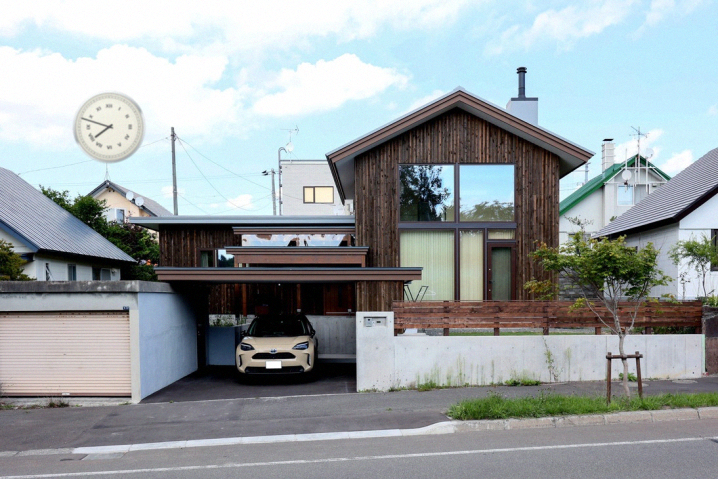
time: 7:48
